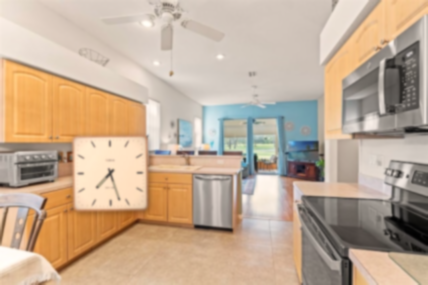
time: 7:27
